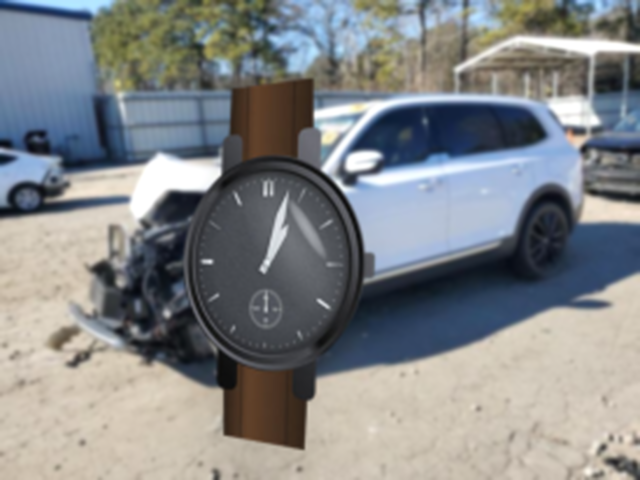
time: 1:03
